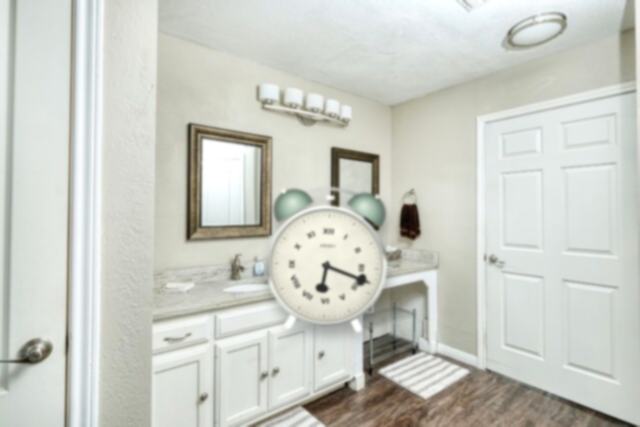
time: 6:18
